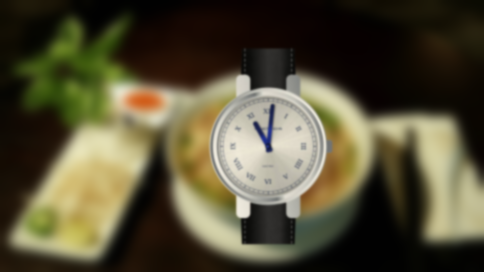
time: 11:01
